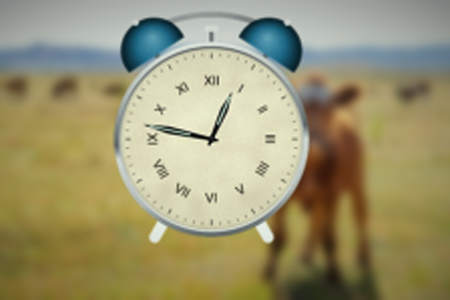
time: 12:47
